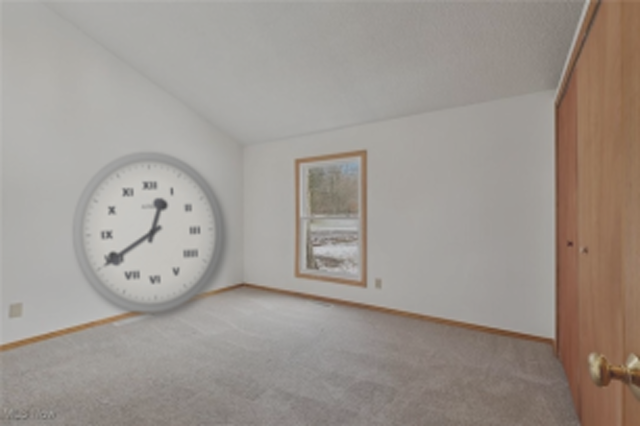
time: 12:40
